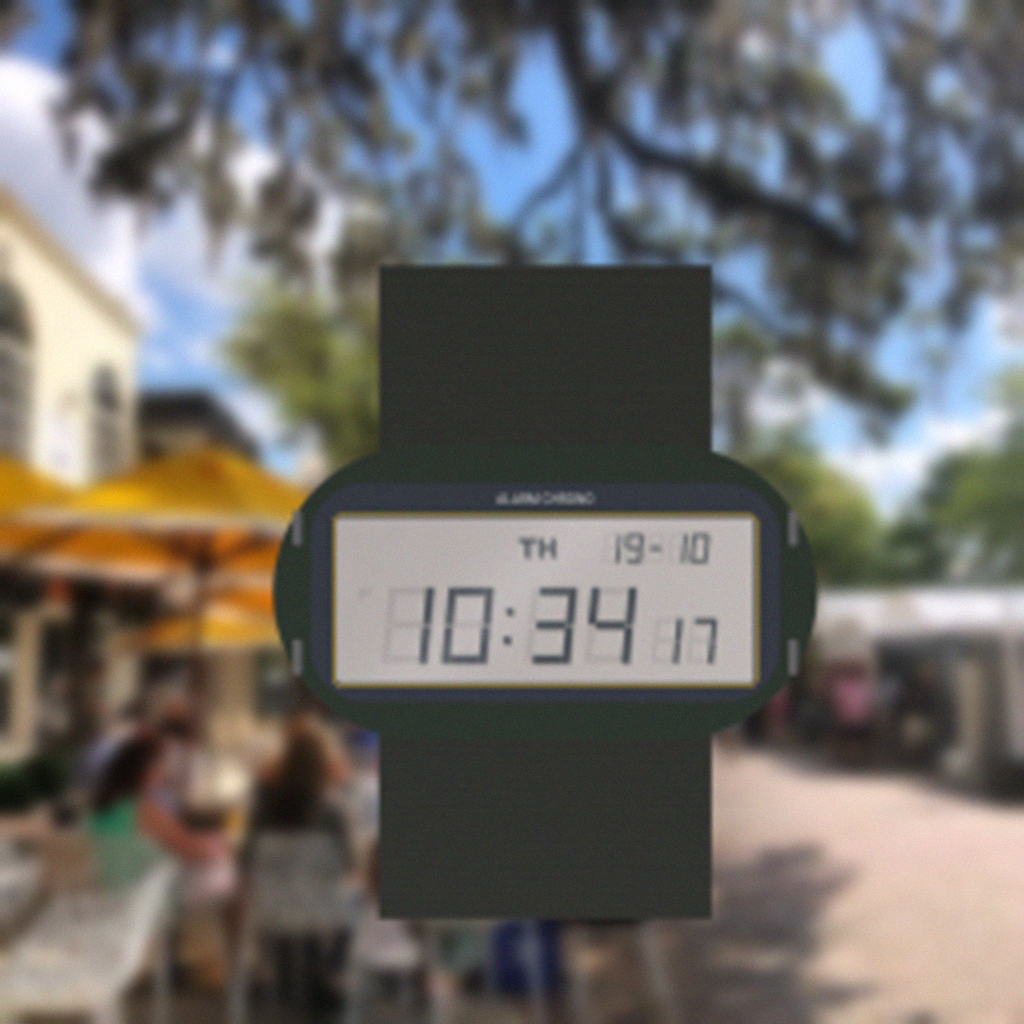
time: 10:34:17
